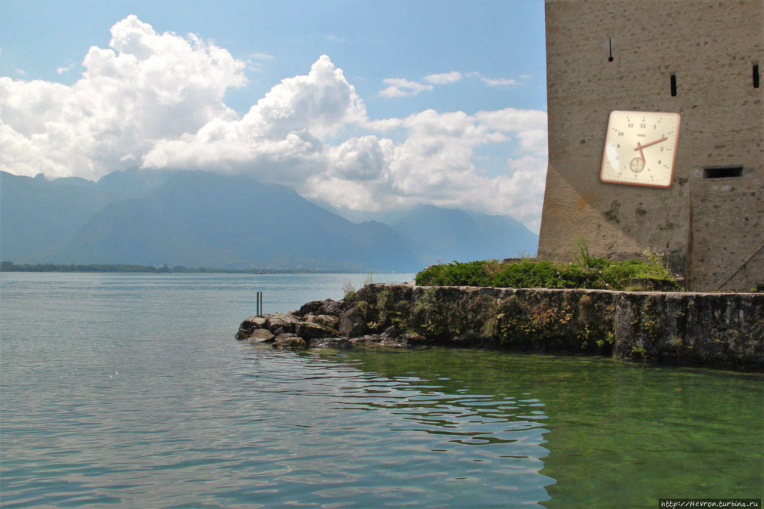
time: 5:11
